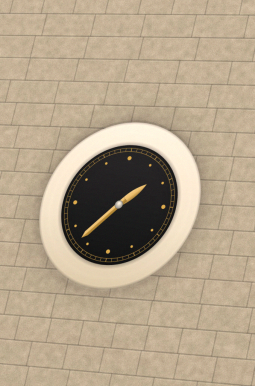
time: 1:37
